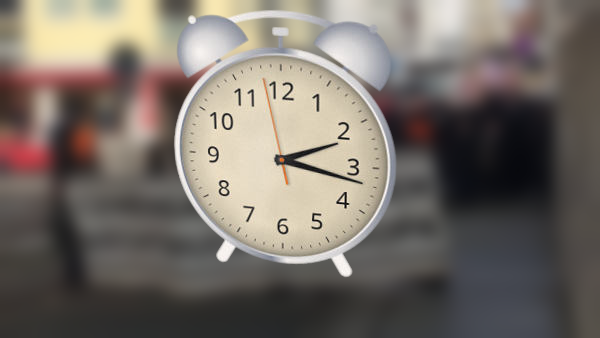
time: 2:16:58
